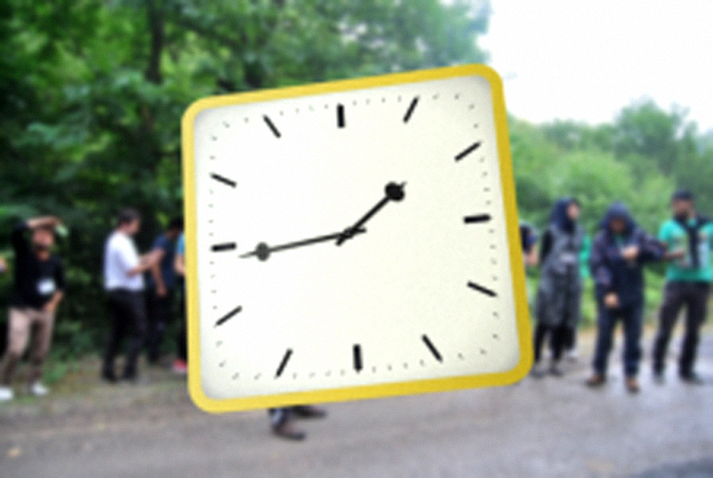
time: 1:44
